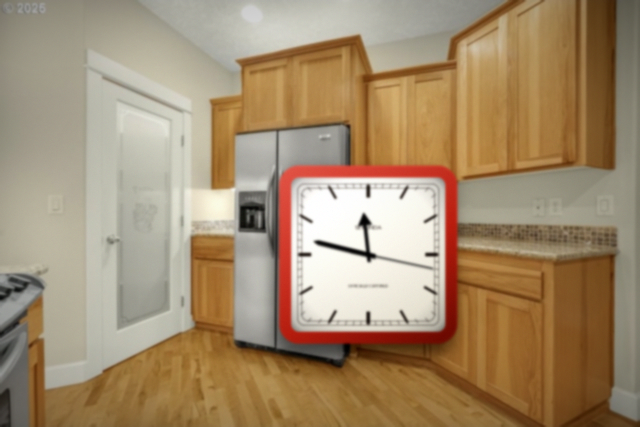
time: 11:47:17
